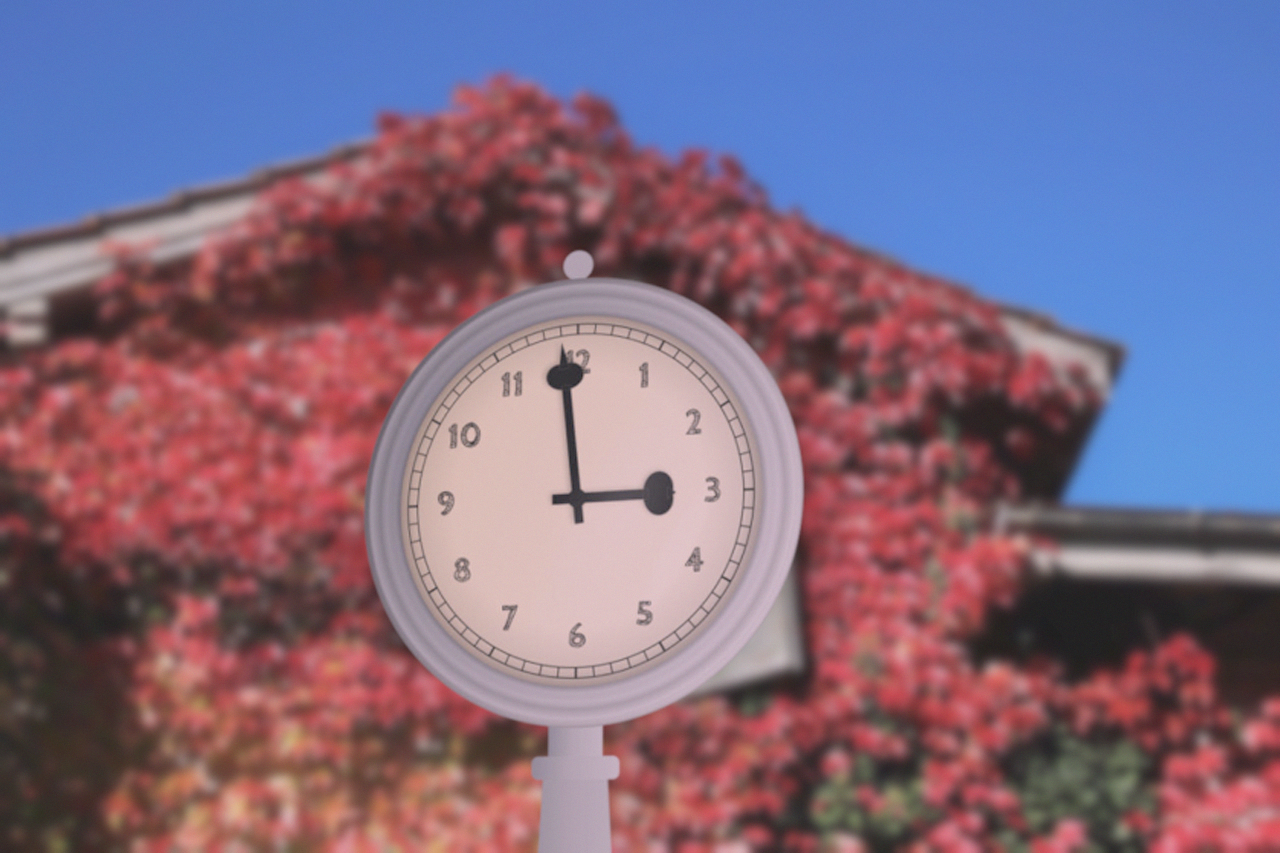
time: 2:59
